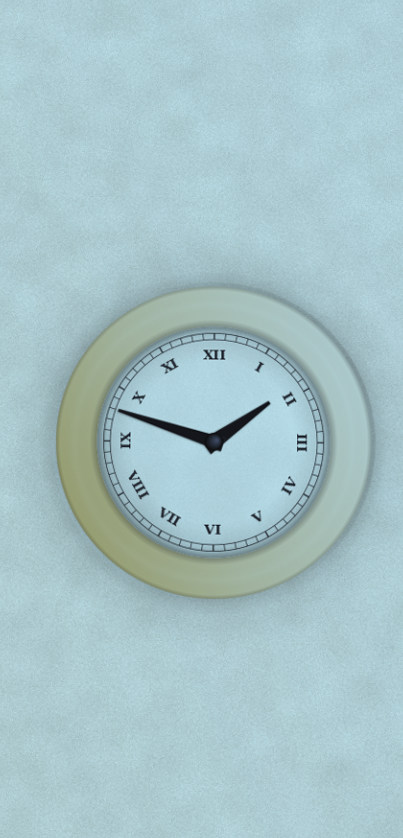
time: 1:48
